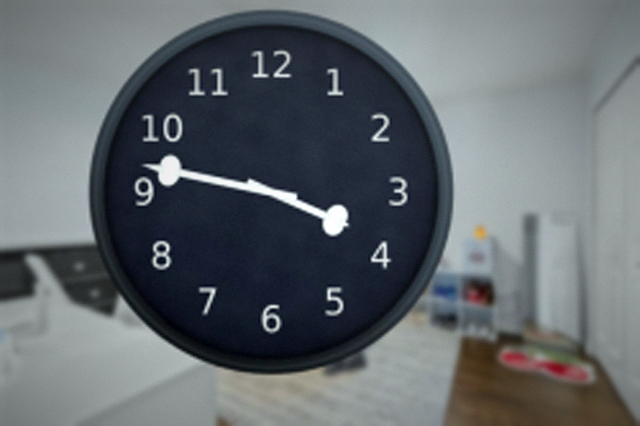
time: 3:47
